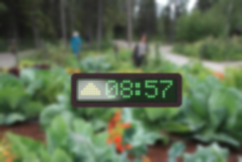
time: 8:57
